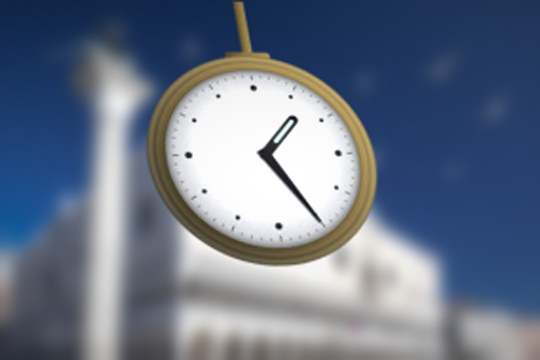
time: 1:25
